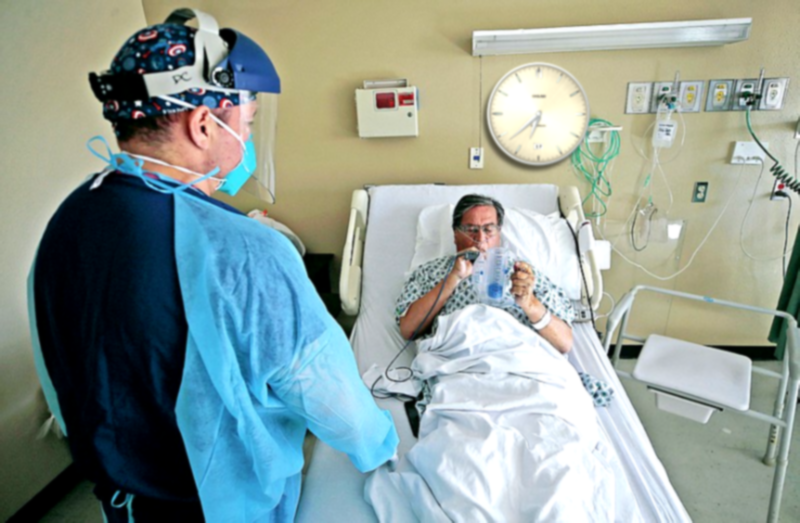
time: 6:38
